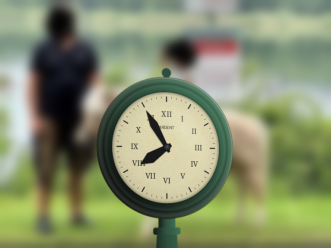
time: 7:55
